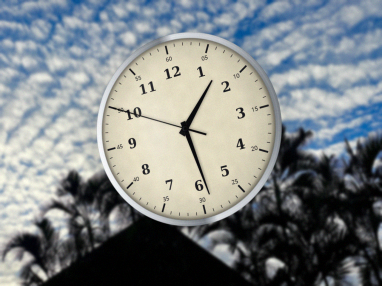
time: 1:28:50
